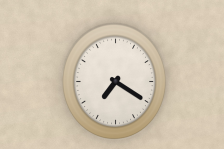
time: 7:20
